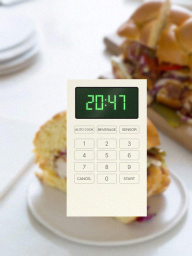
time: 20:47
